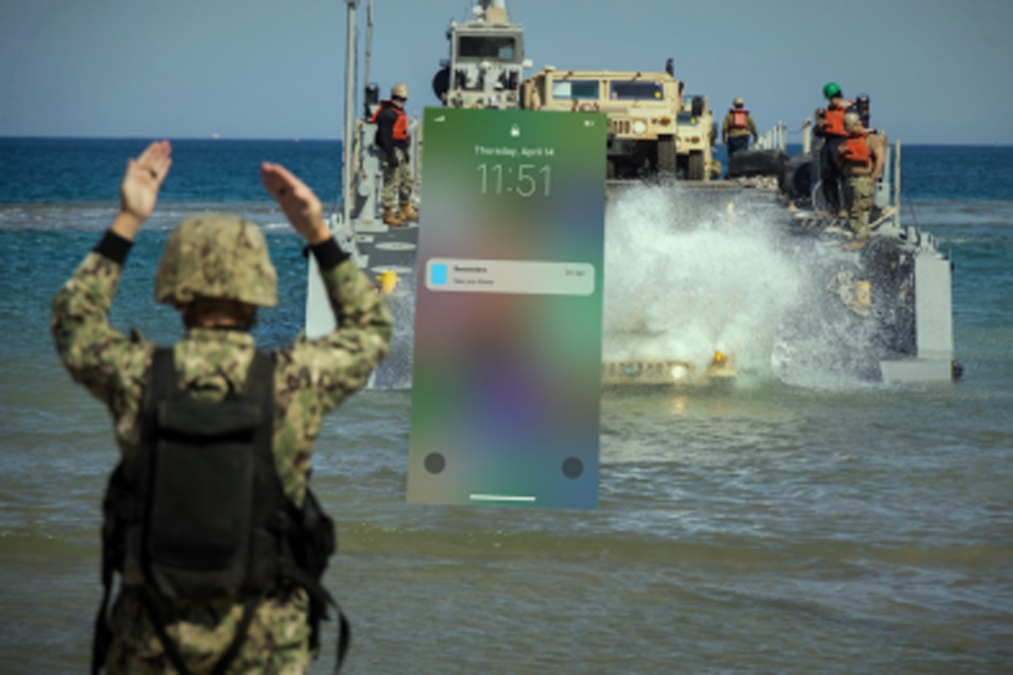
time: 11:51
